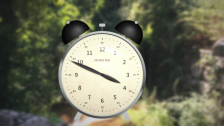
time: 3:49
